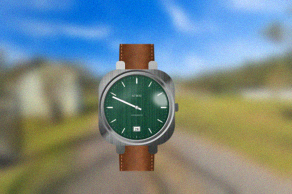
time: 9:49
